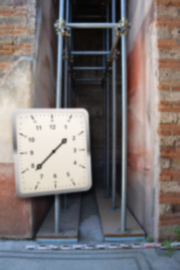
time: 1:38
